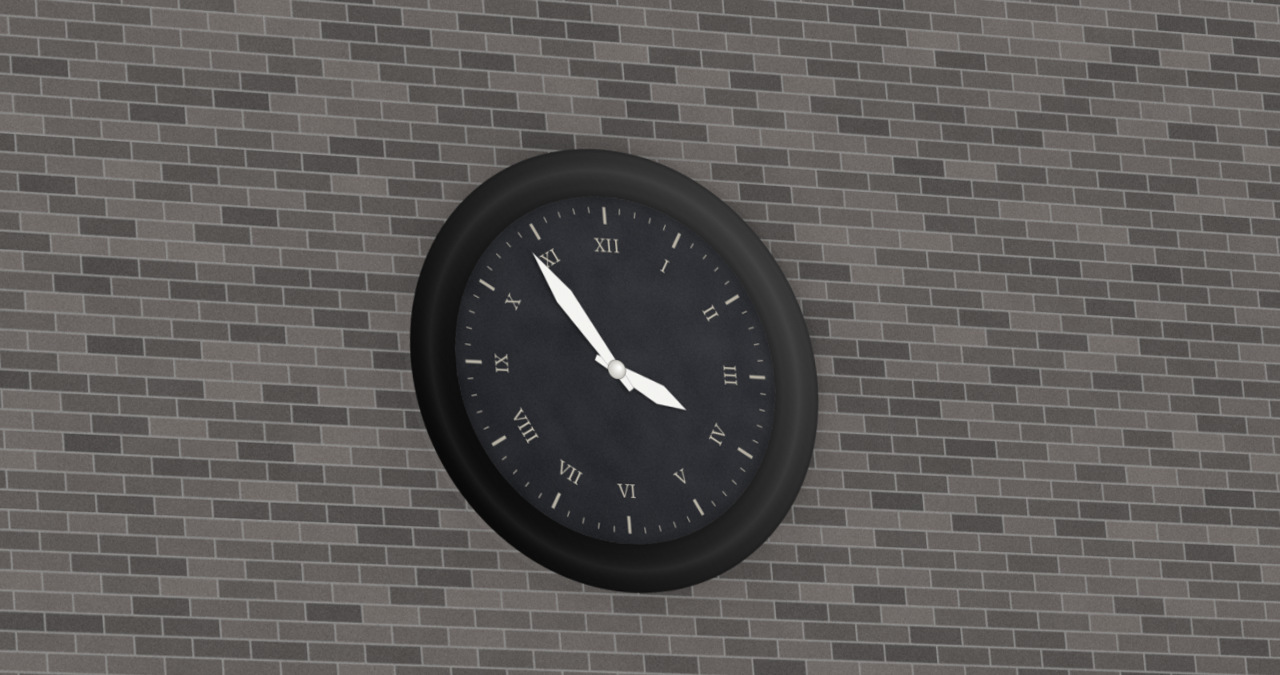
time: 3:54
